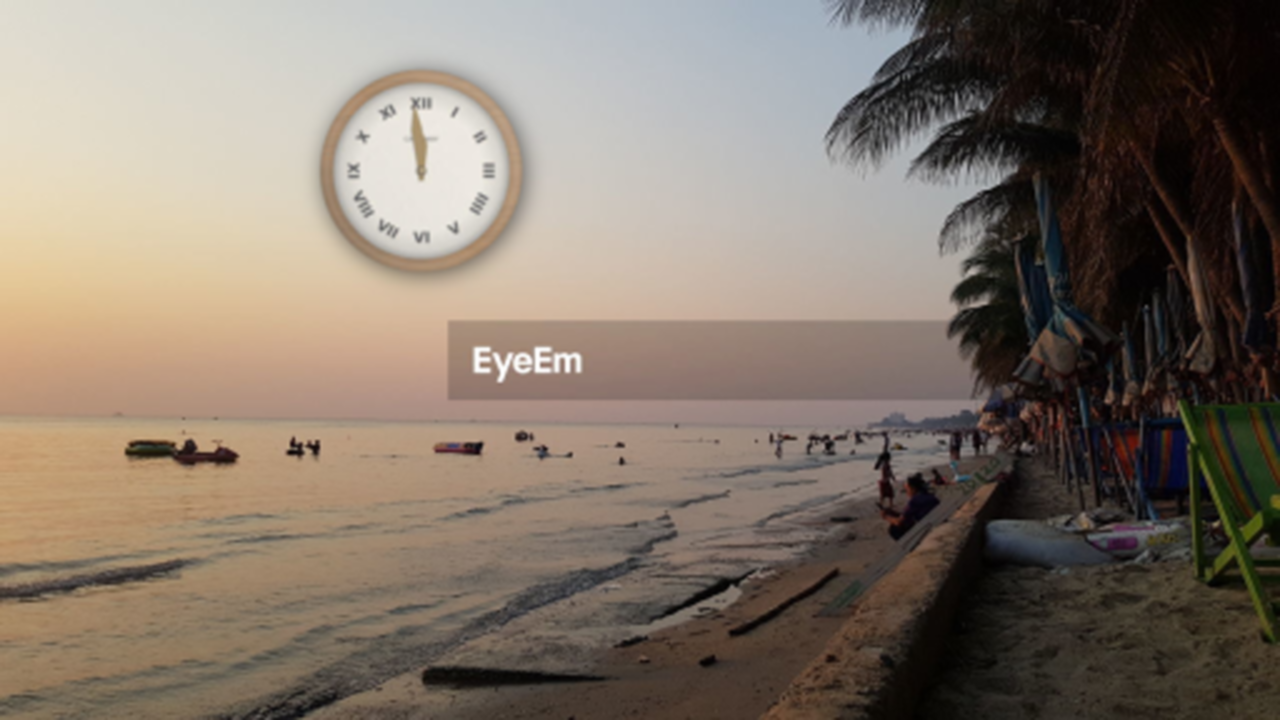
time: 11:59
